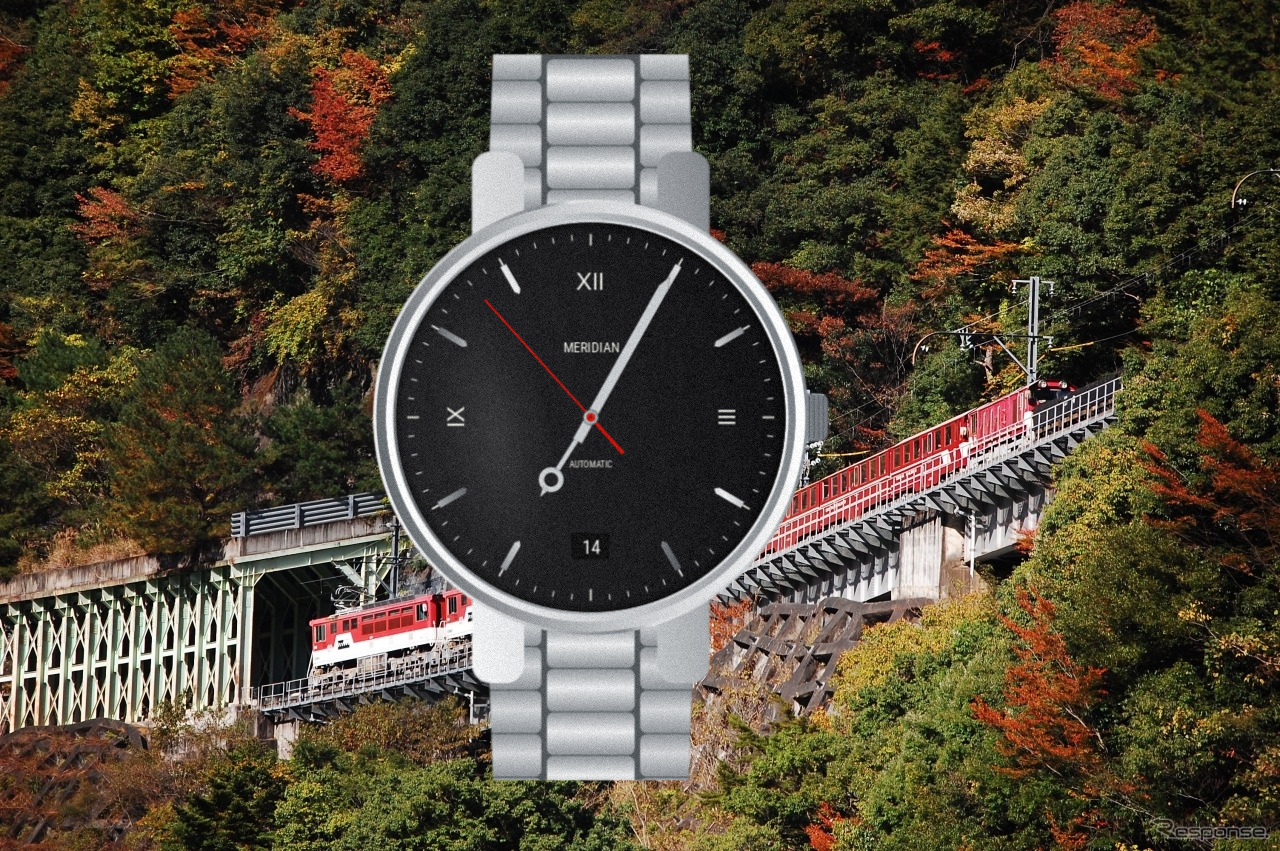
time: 7:04:53
